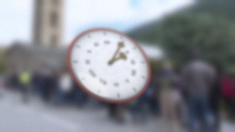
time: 2:06
